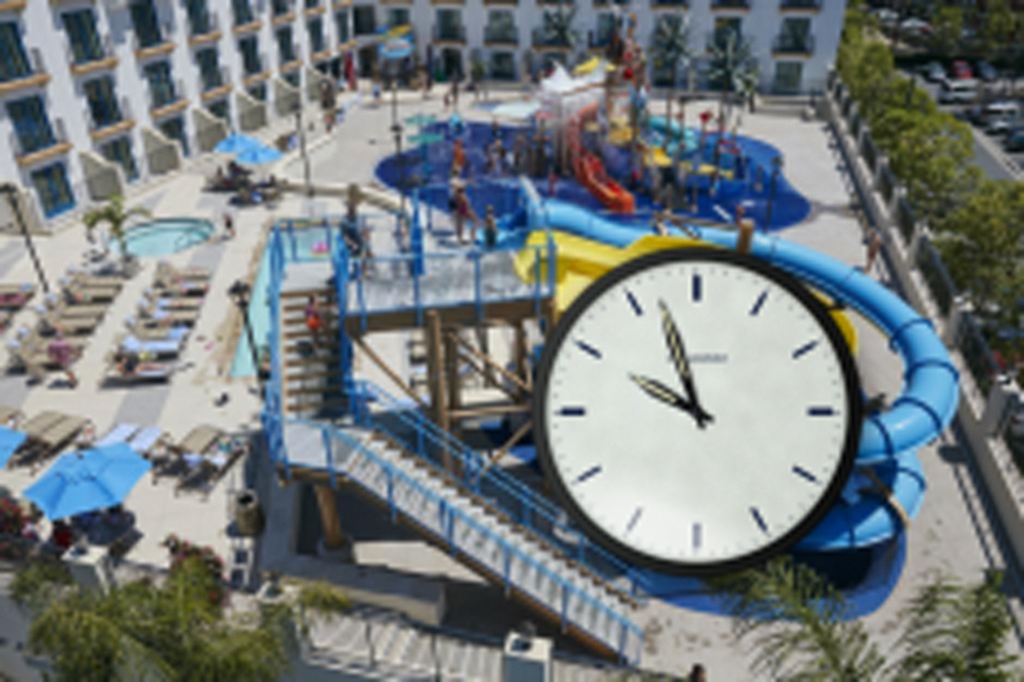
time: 9:57
